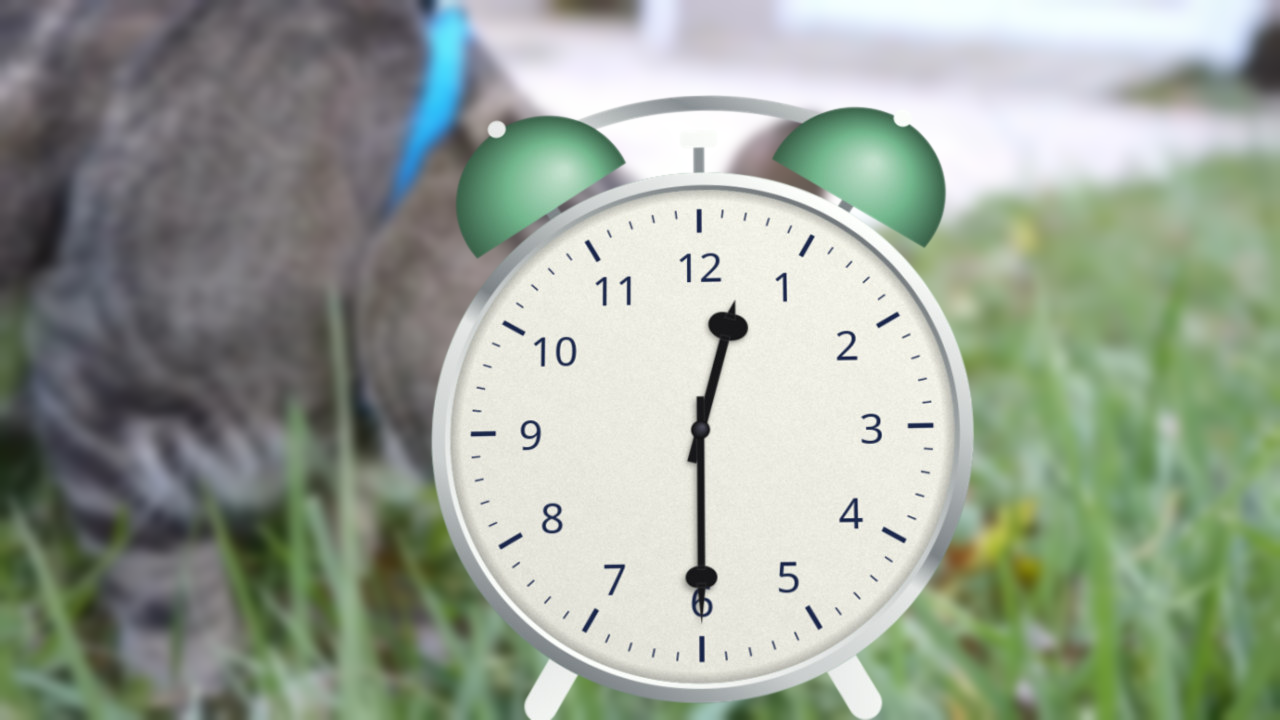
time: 12:30
